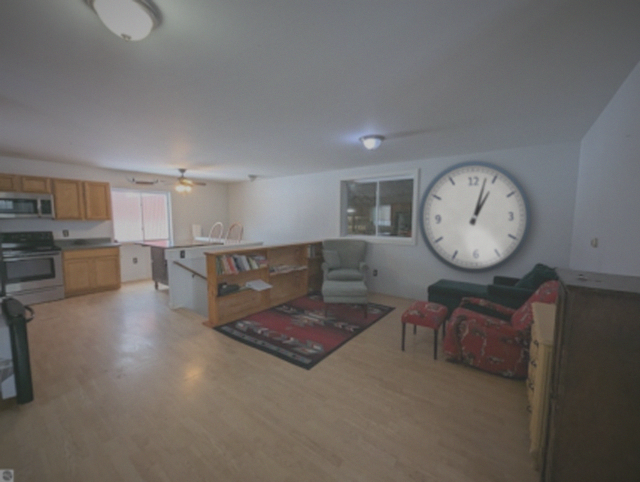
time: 1:03
